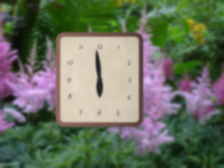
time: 5:59
